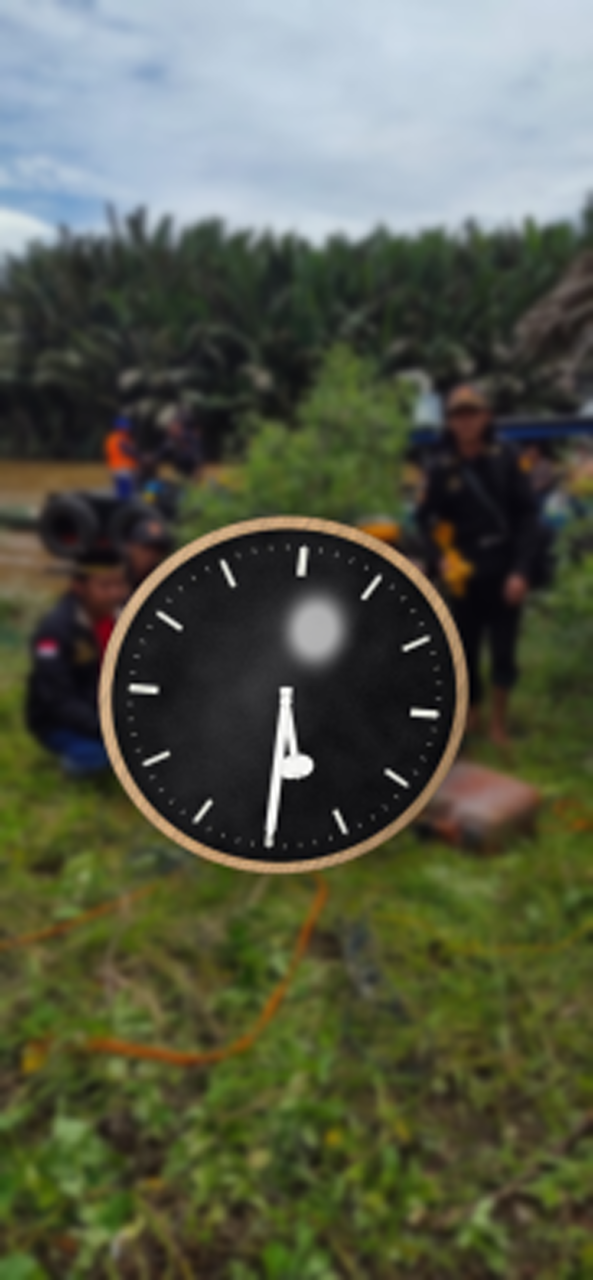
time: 5:30
